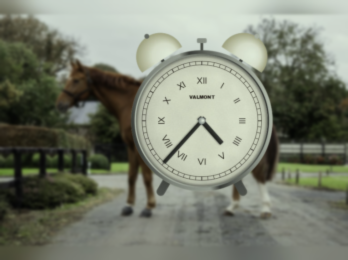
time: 4:37
